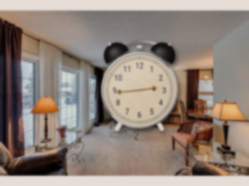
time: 2:44
